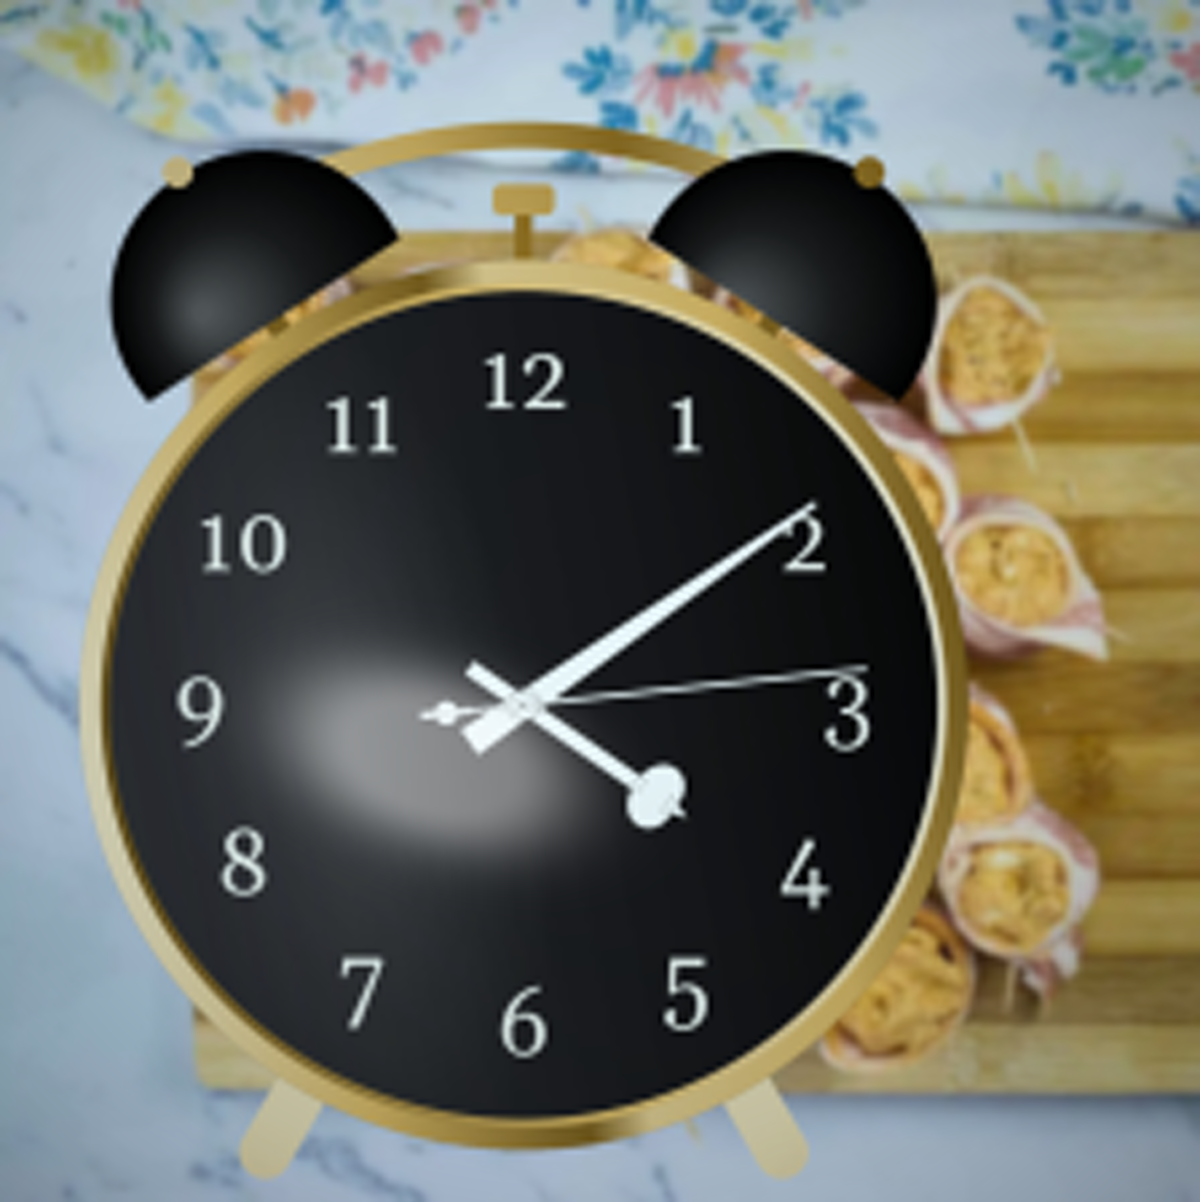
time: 4:09:14
